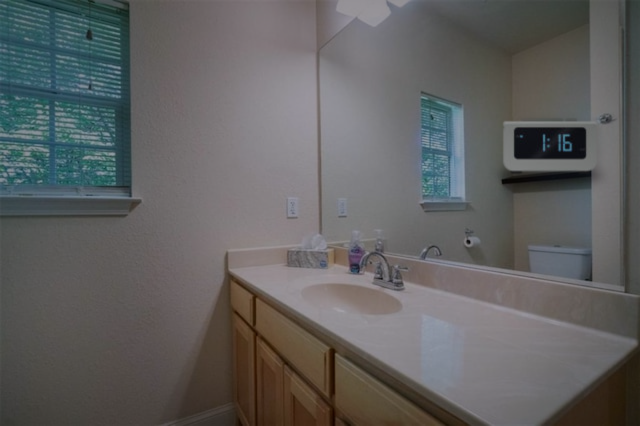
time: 1:16
